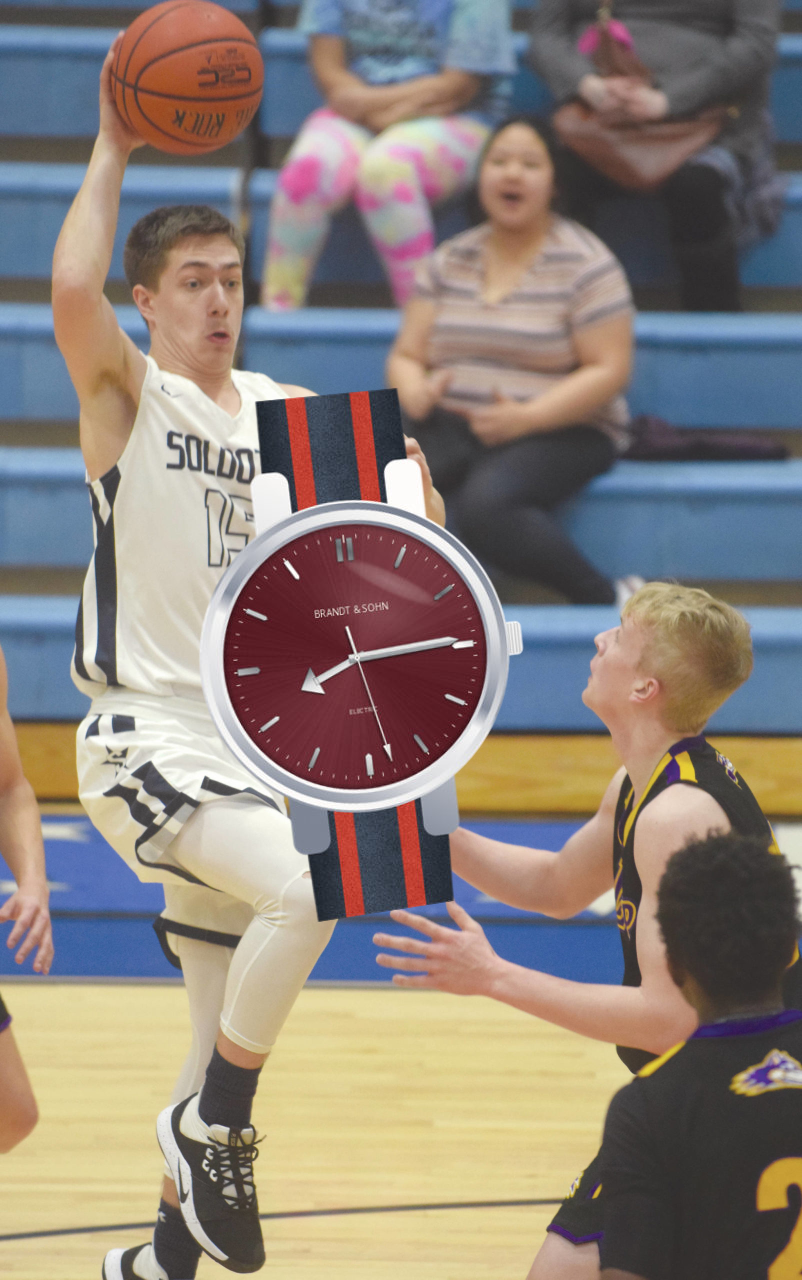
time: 8:14:28
